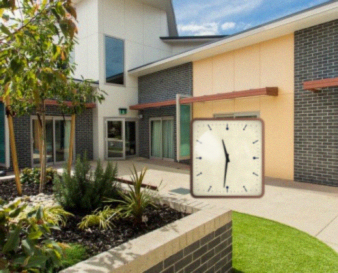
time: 11:31
